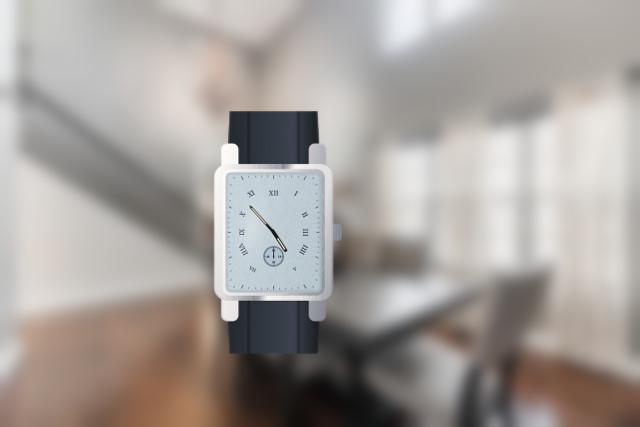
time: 4:53
